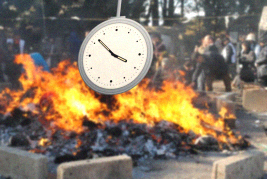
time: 3:52
